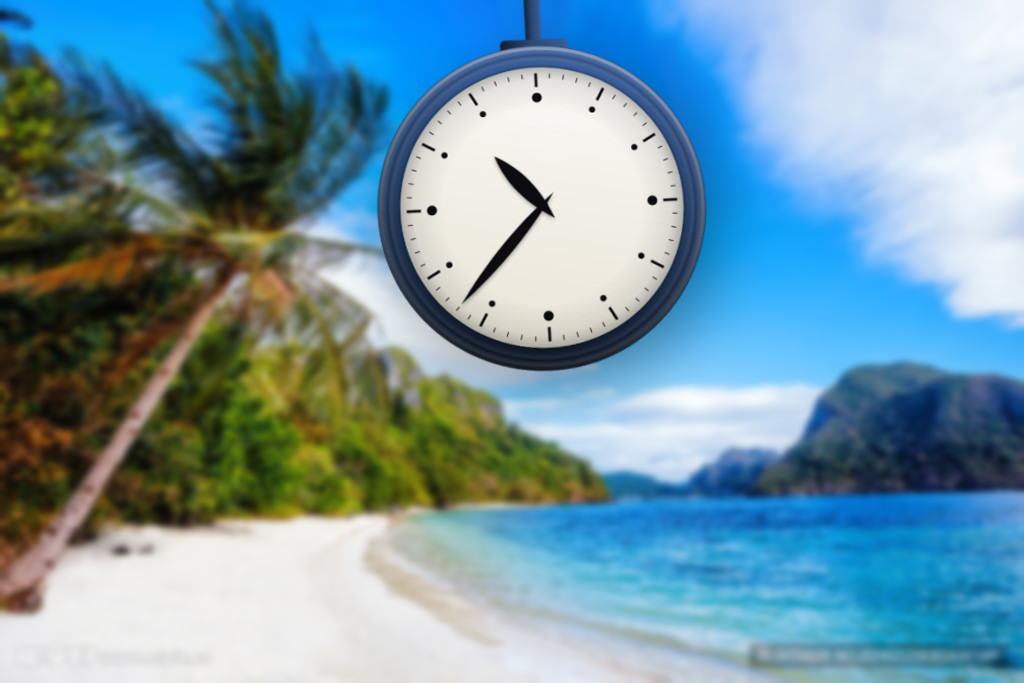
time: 10:37
